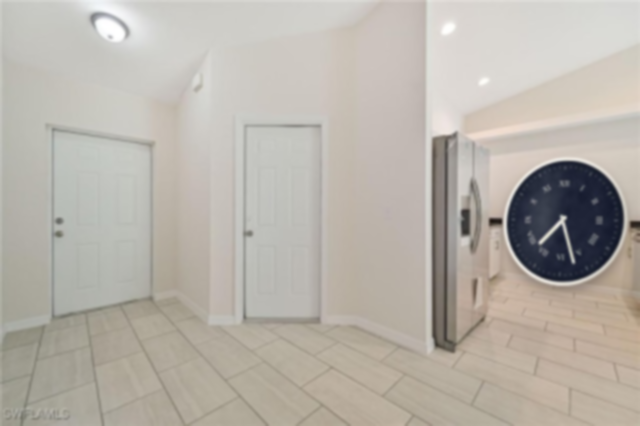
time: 7:27
